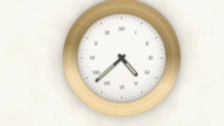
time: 4:38
